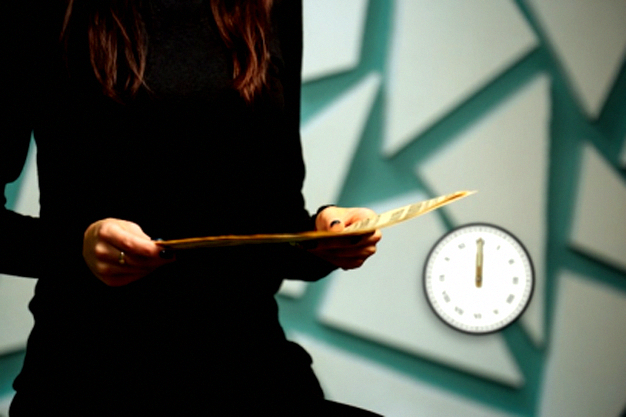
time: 12:00
